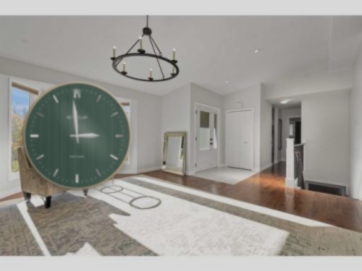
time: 2:59
